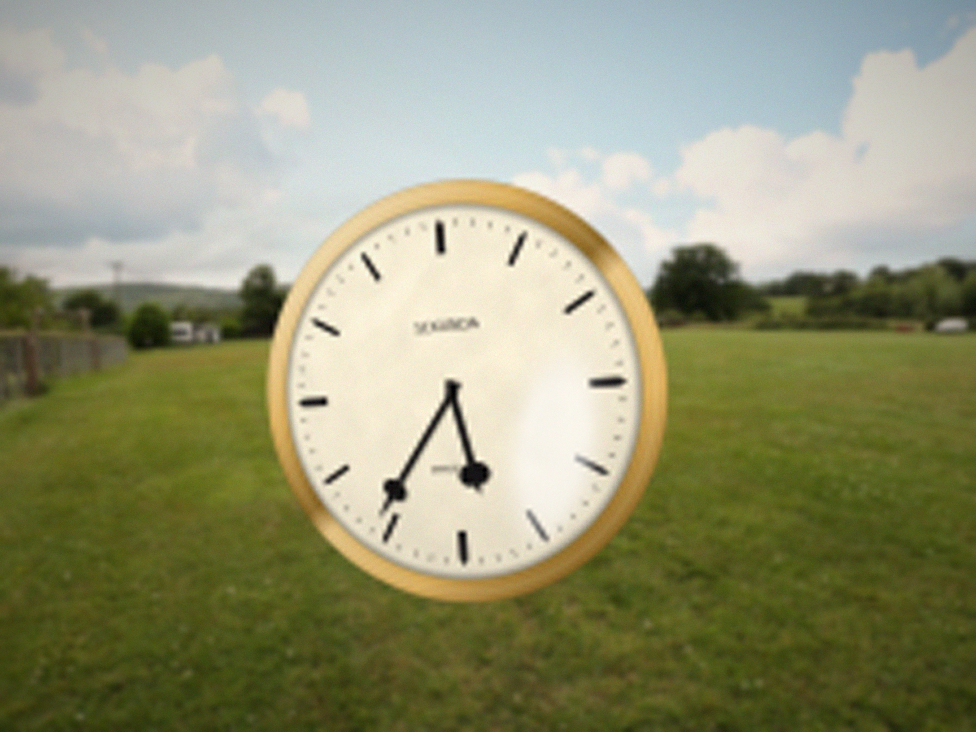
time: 5:36
